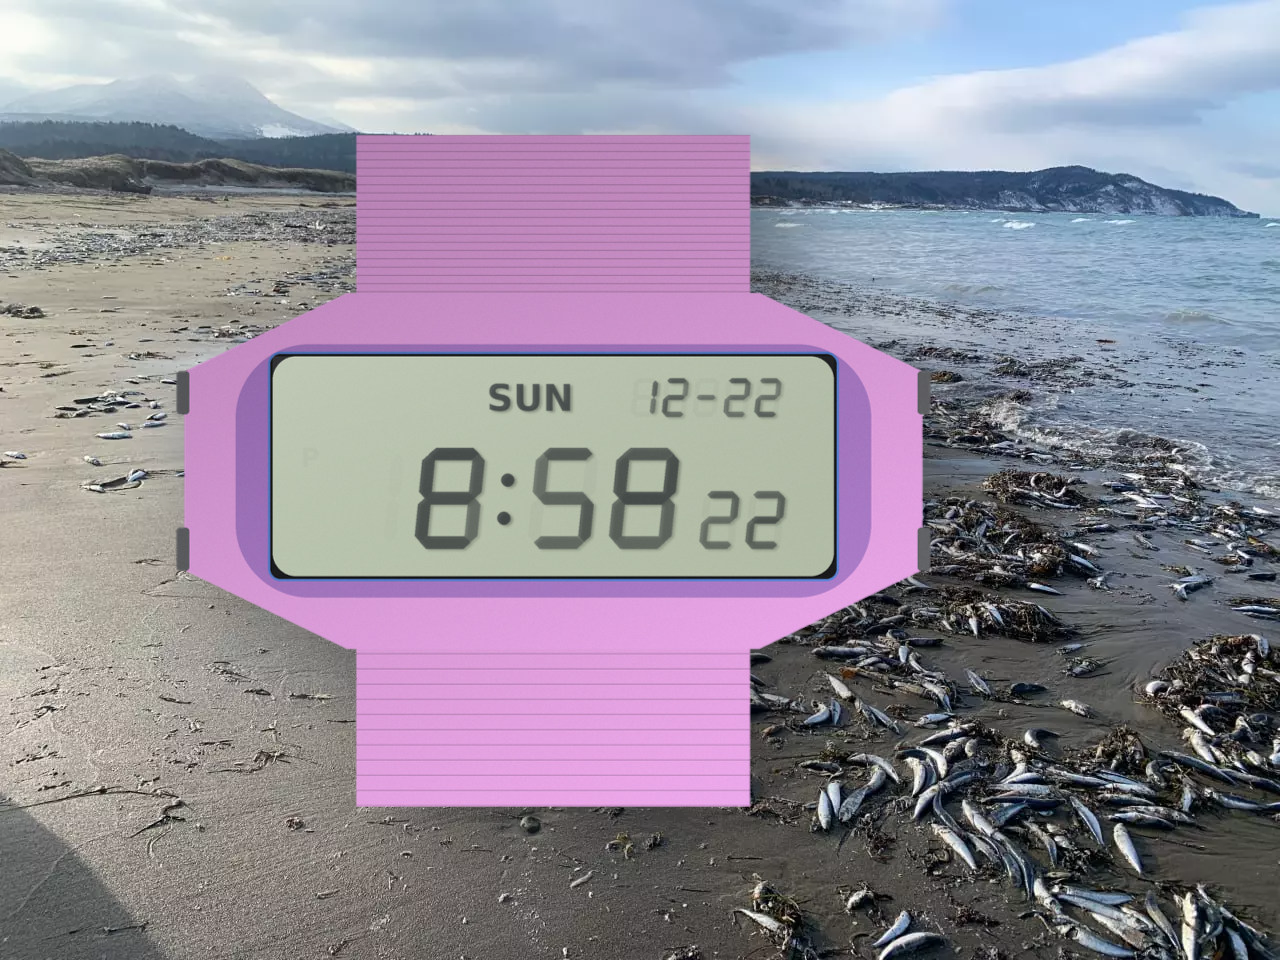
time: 8:58:22
